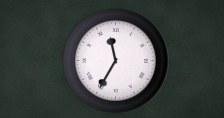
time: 11:35
